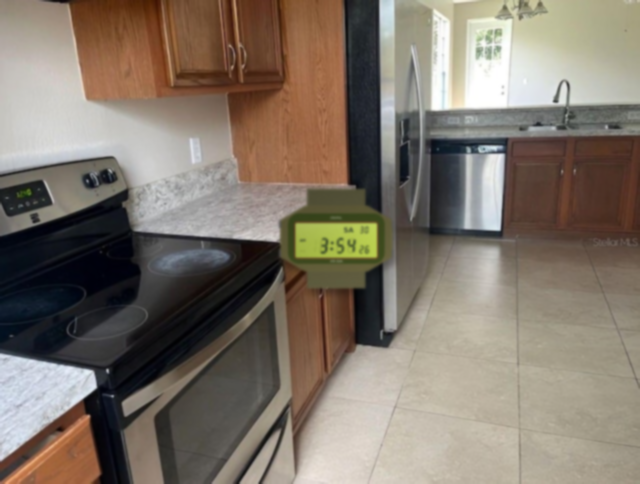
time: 3:54
